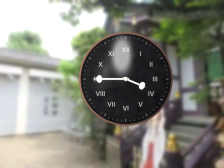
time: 3:45
